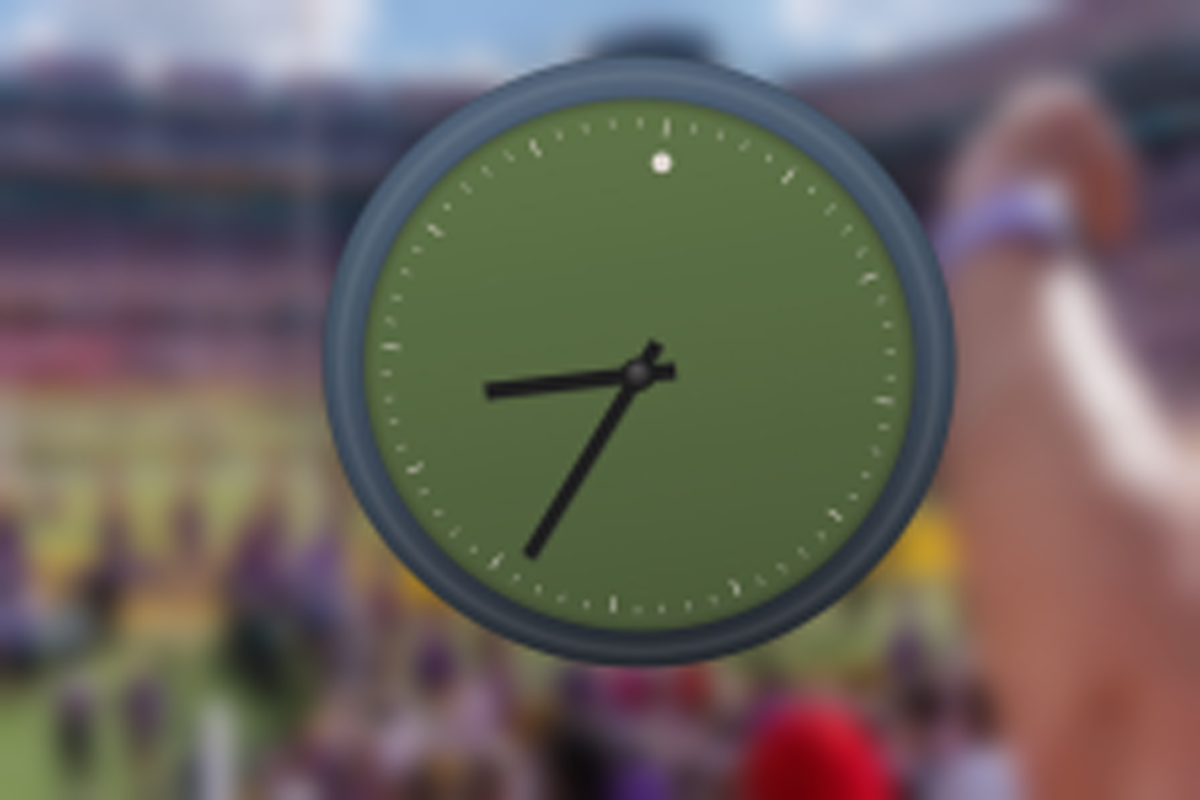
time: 8:34
